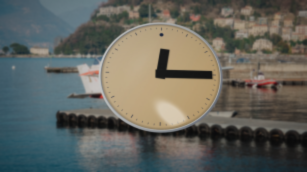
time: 12:15
